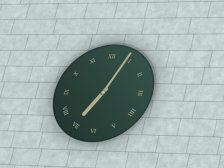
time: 7:04
